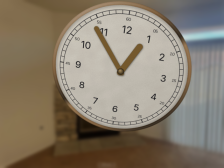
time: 12:54
